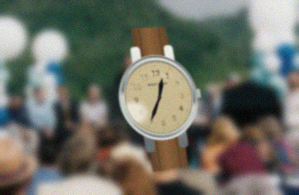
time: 12:35
